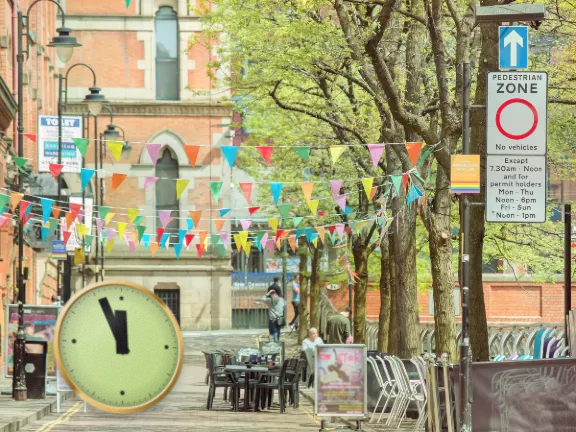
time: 11:56
